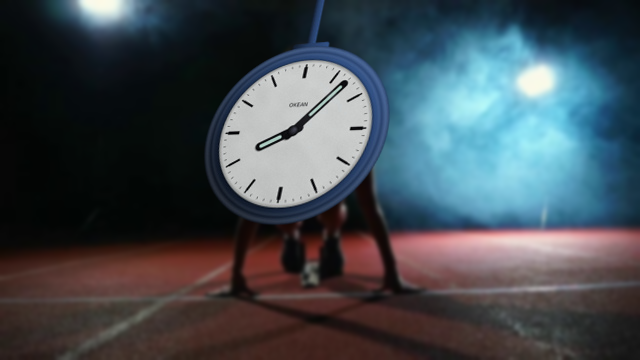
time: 8:07
